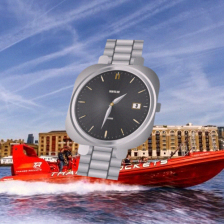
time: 1:32
